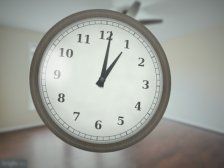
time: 1:01
